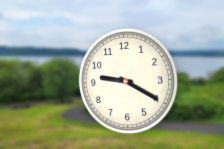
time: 9:20
